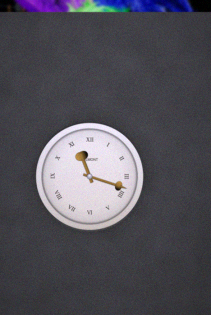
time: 11:18
